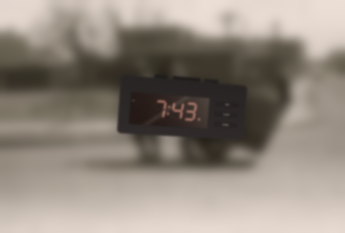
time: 7:43
